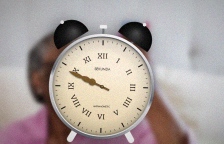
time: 9:49
